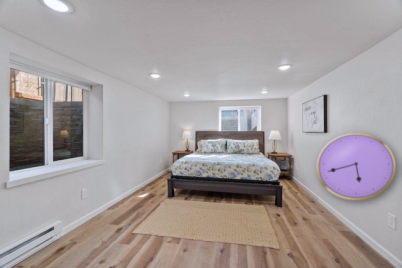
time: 5:42
